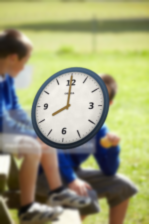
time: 8:00
